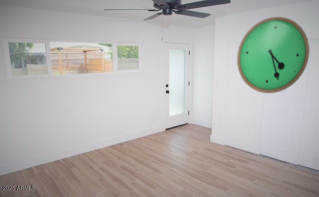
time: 4:26
